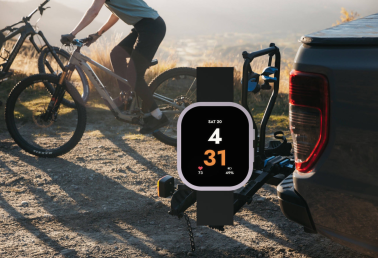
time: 4:31
